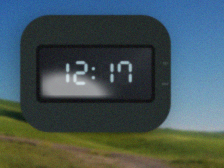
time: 12:17
